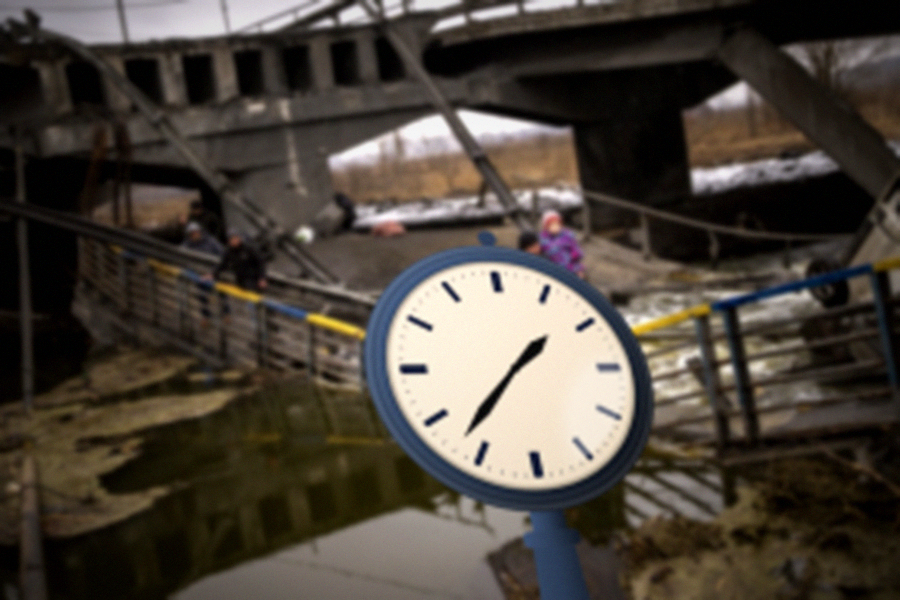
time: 1:37
